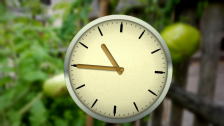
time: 10:45
